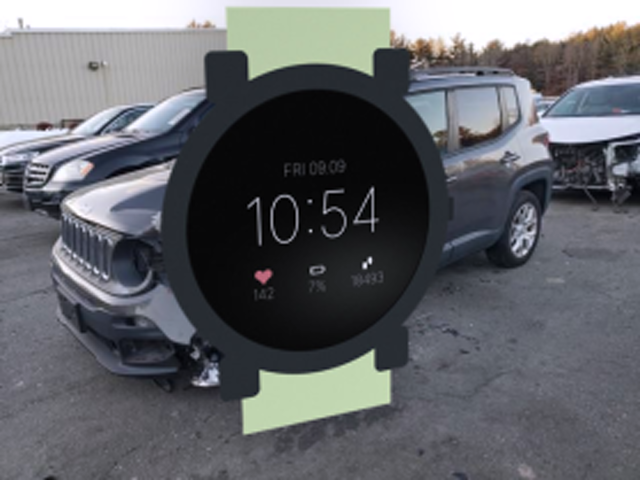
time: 10:54
